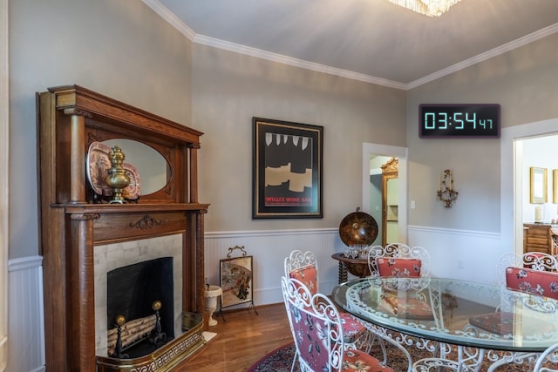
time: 3:54:47
